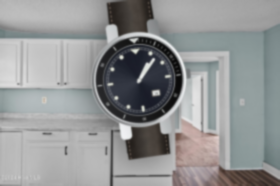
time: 1:07
